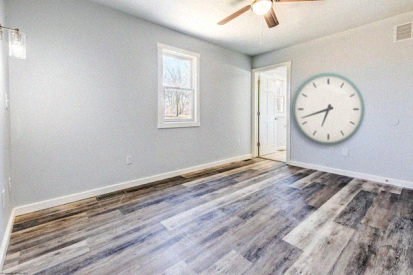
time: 6:42
